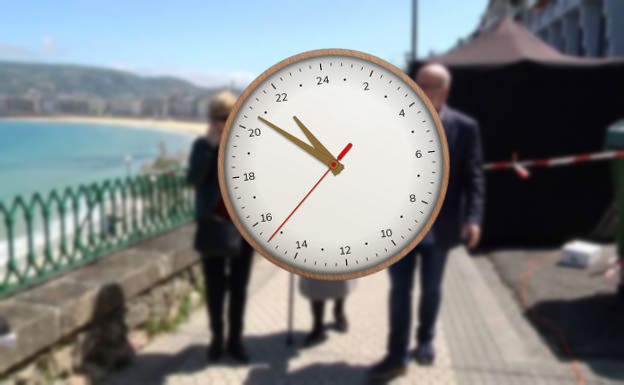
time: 21:51:38
